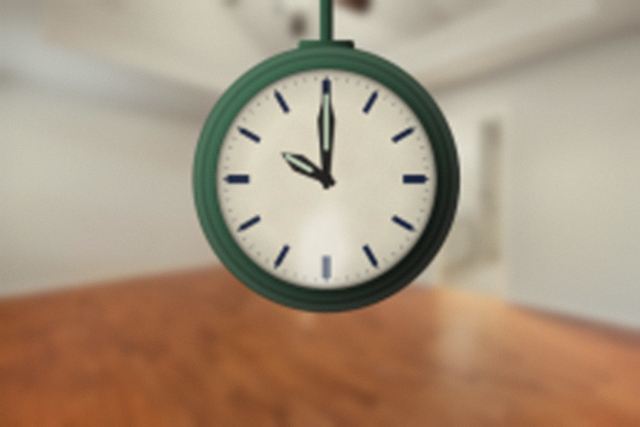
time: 10:00
